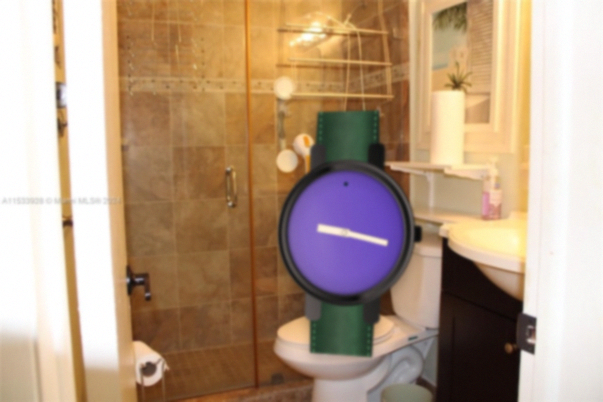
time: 9:17
